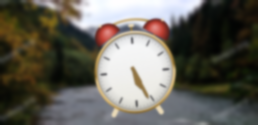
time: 5:26
